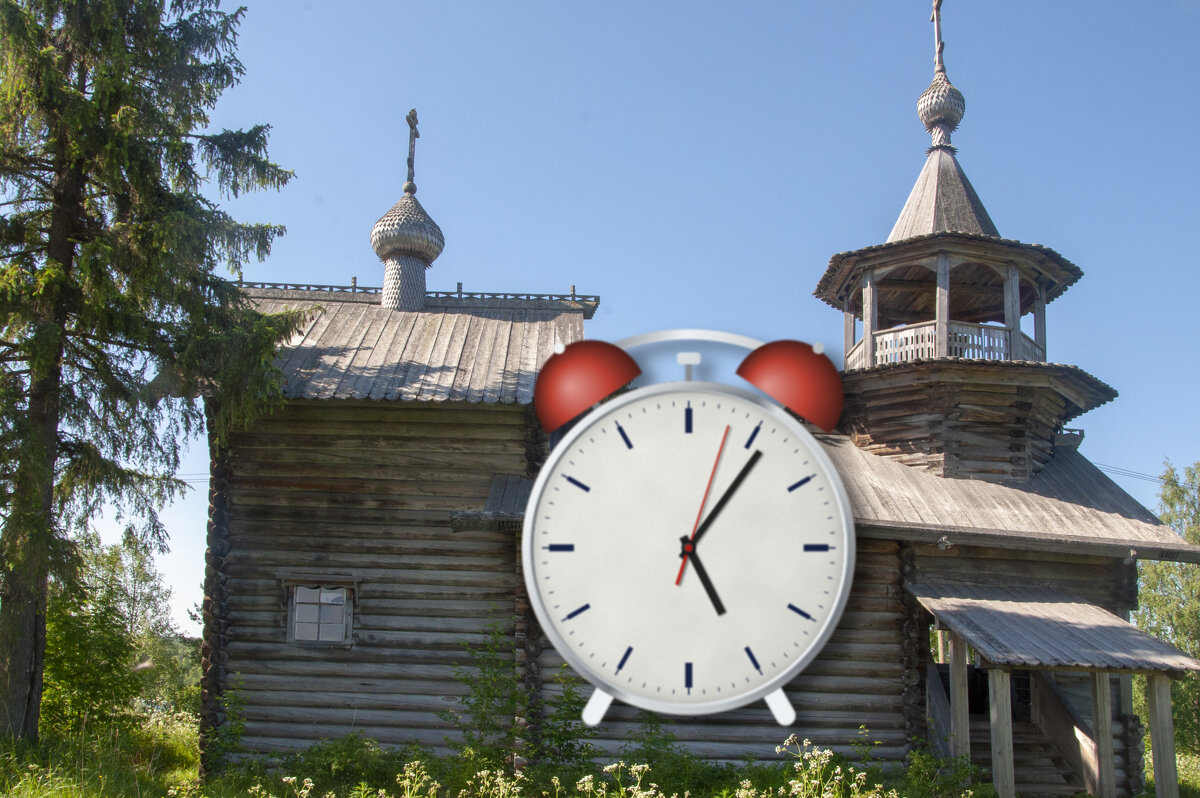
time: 5:06:03
